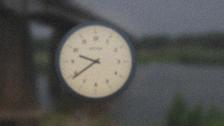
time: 9:39
